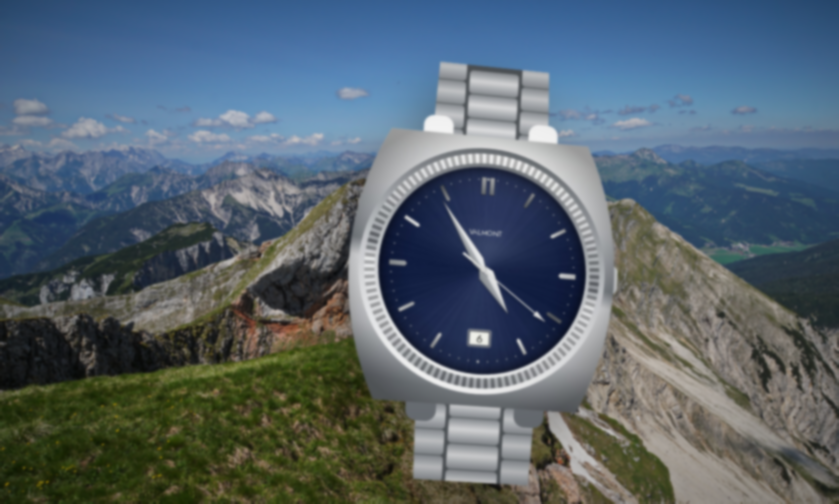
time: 4:54:21
